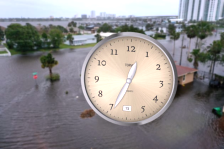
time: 12:34
